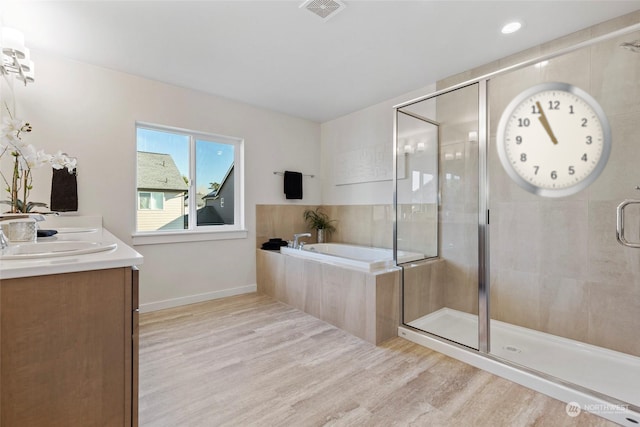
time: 10:56
